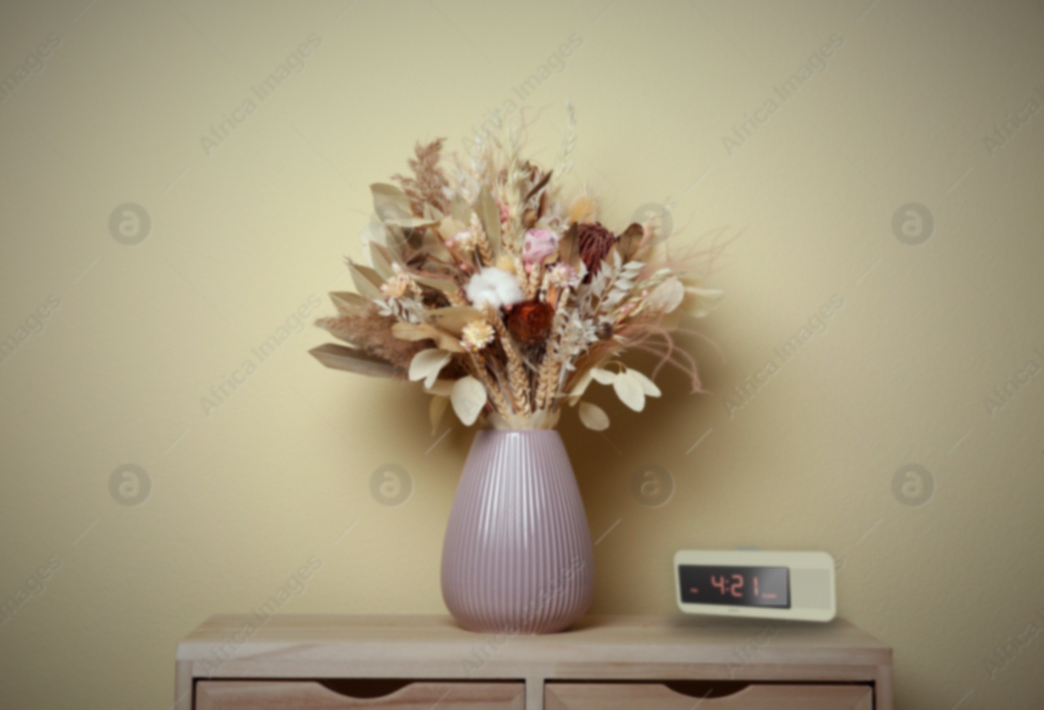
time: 4:21
